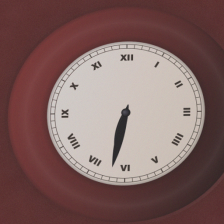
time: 6:32
